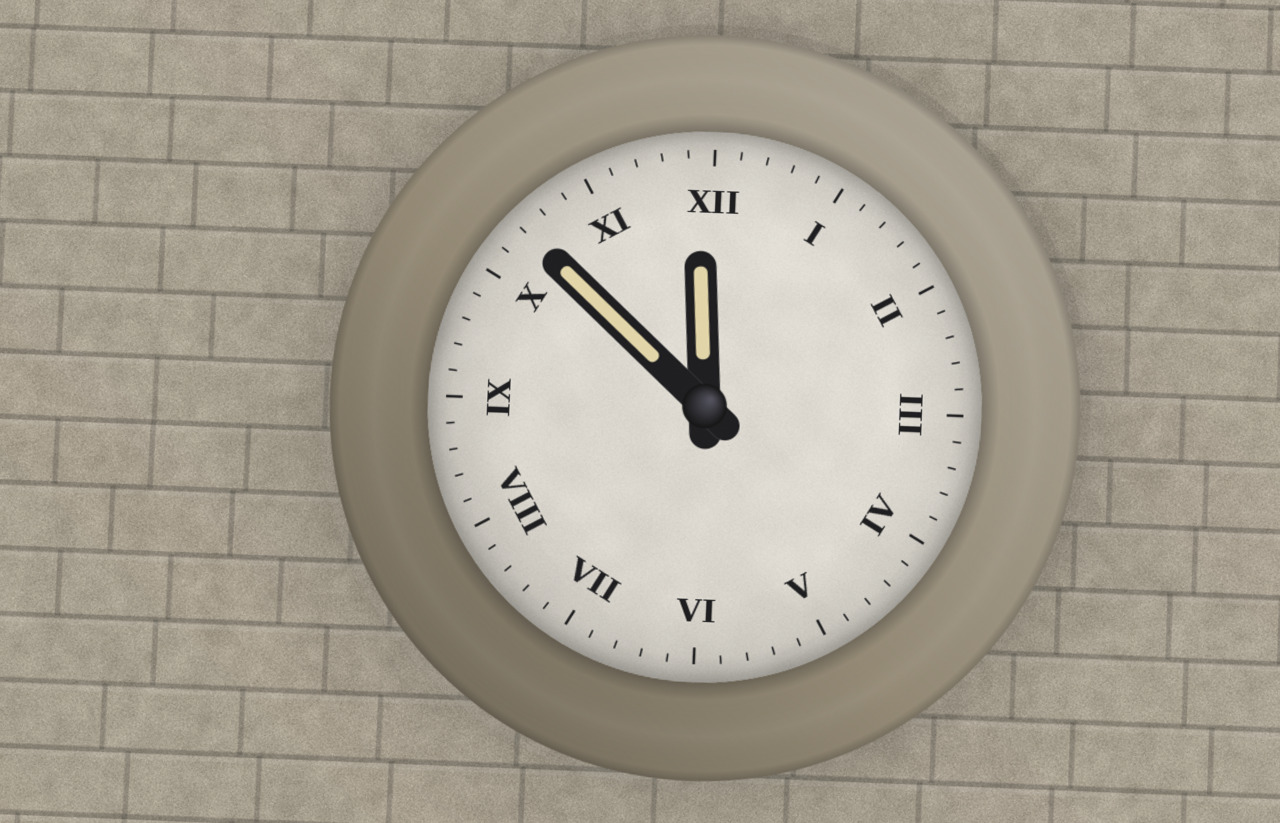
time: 11:52
